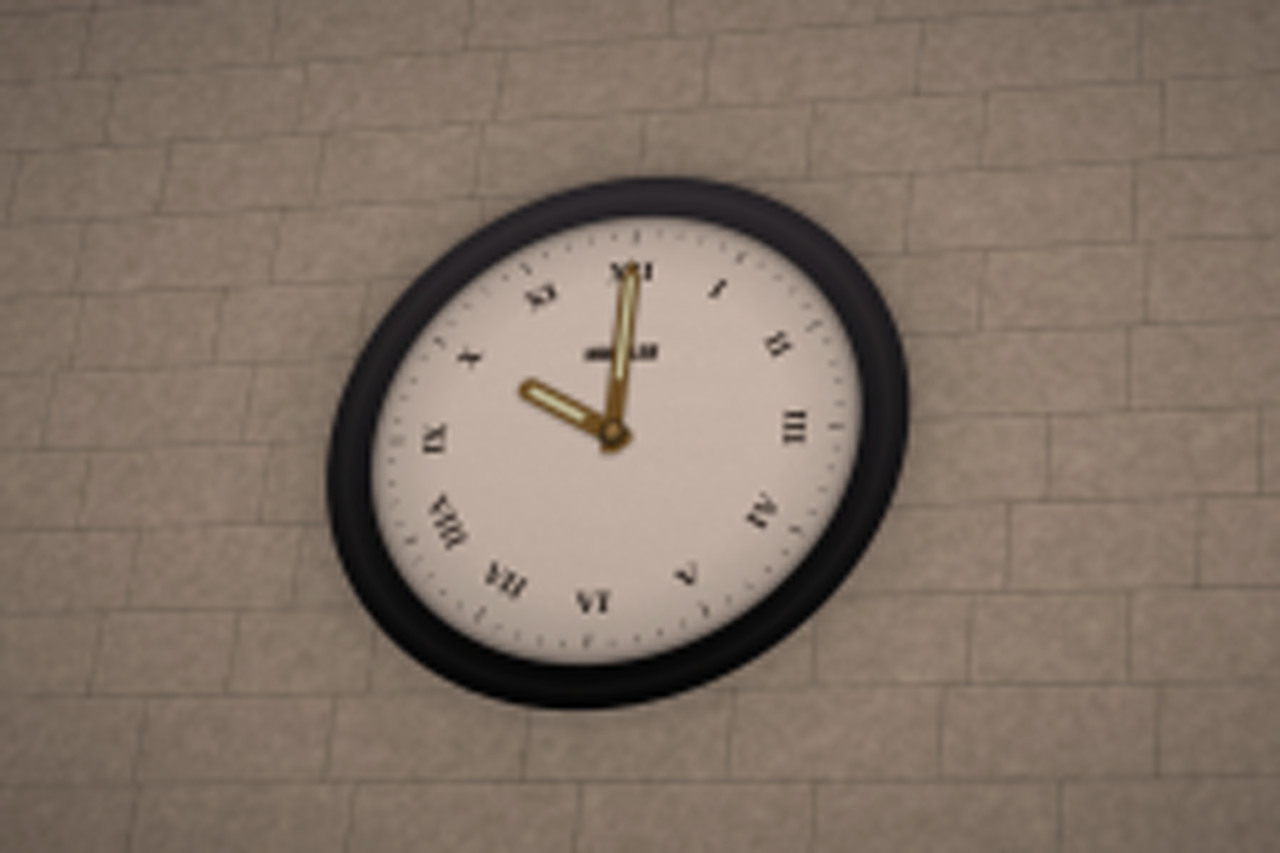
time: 10:00
